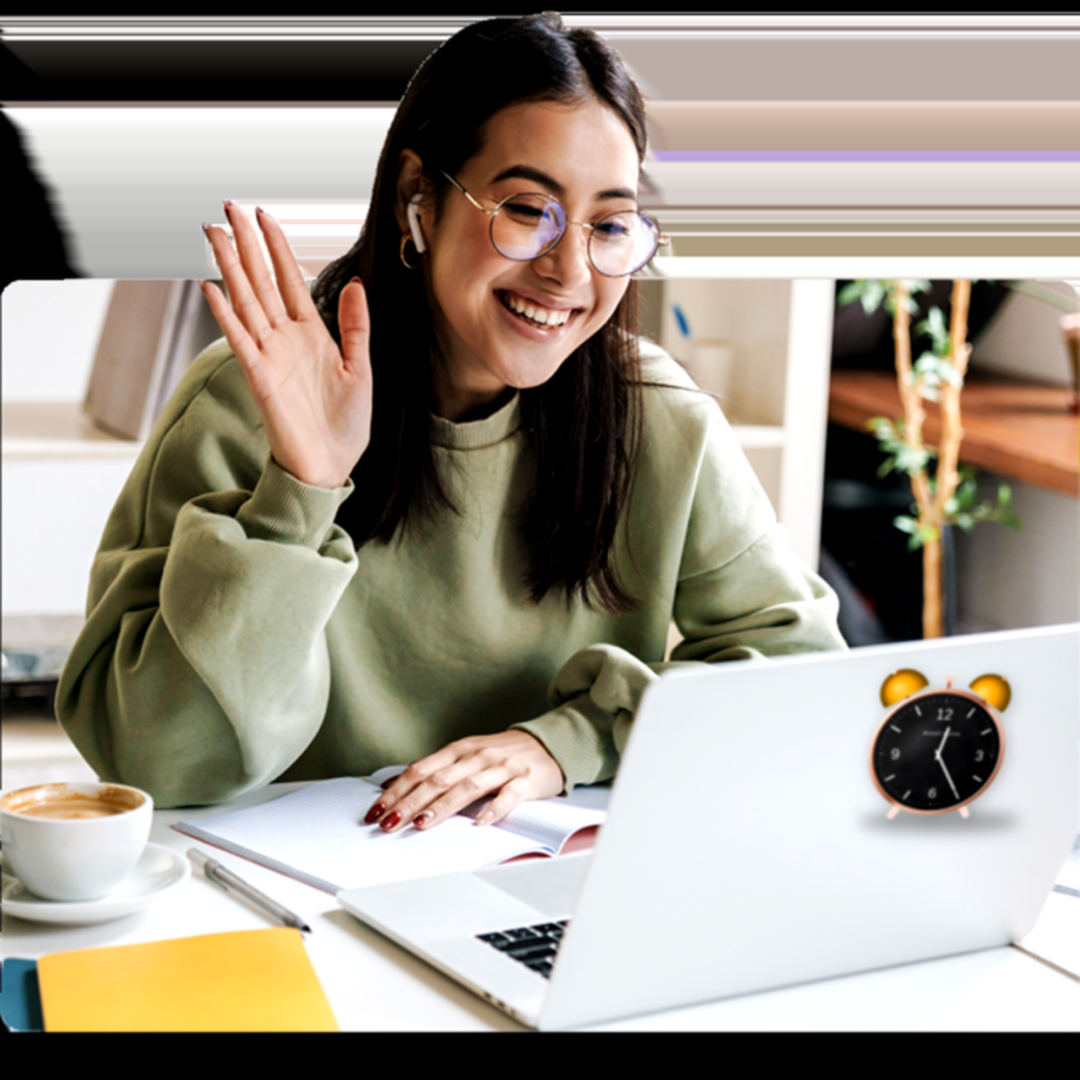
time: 12:25
